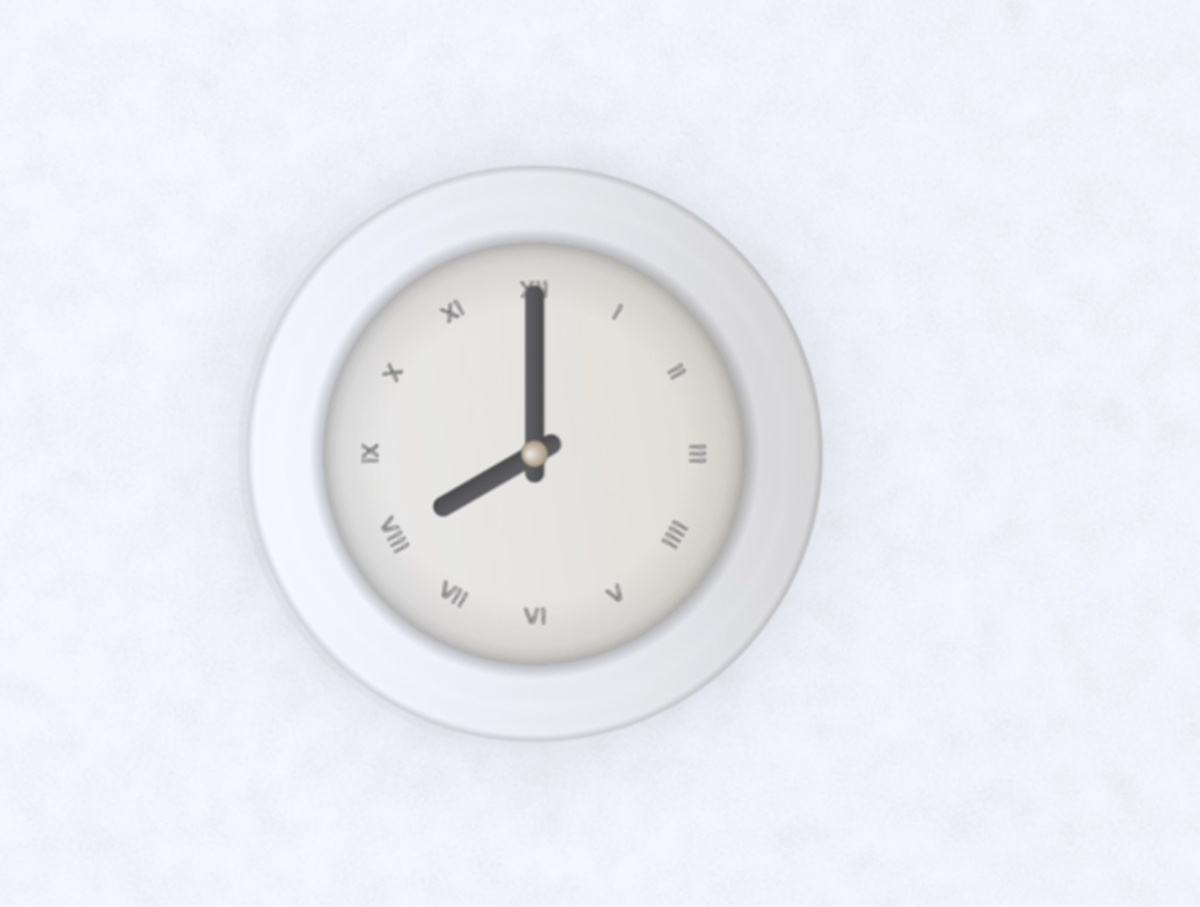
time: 8:00
